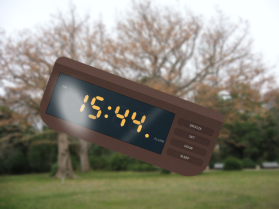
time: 15:44
